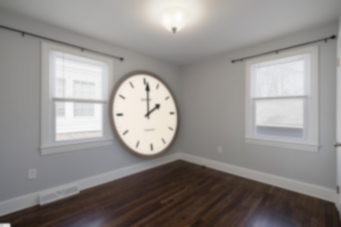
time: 2:01
